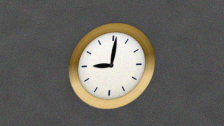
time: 9:01
